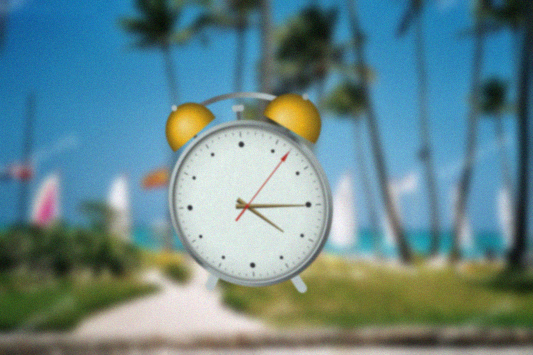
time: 4:15:07
